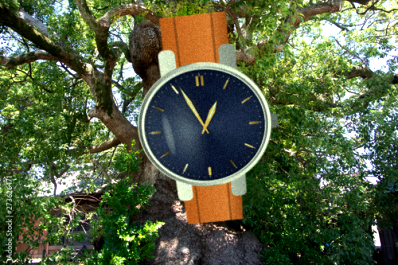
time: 12:56
